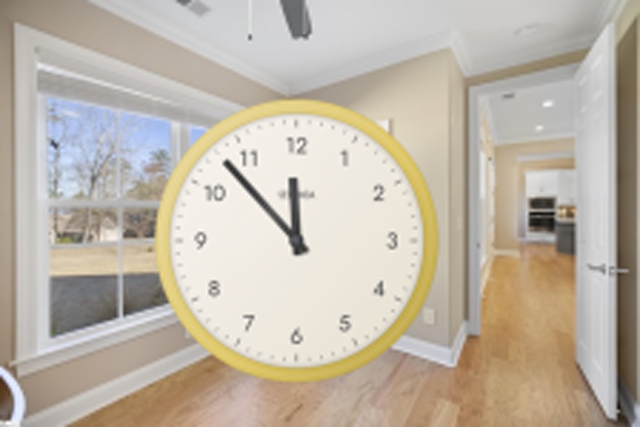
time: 11:53
